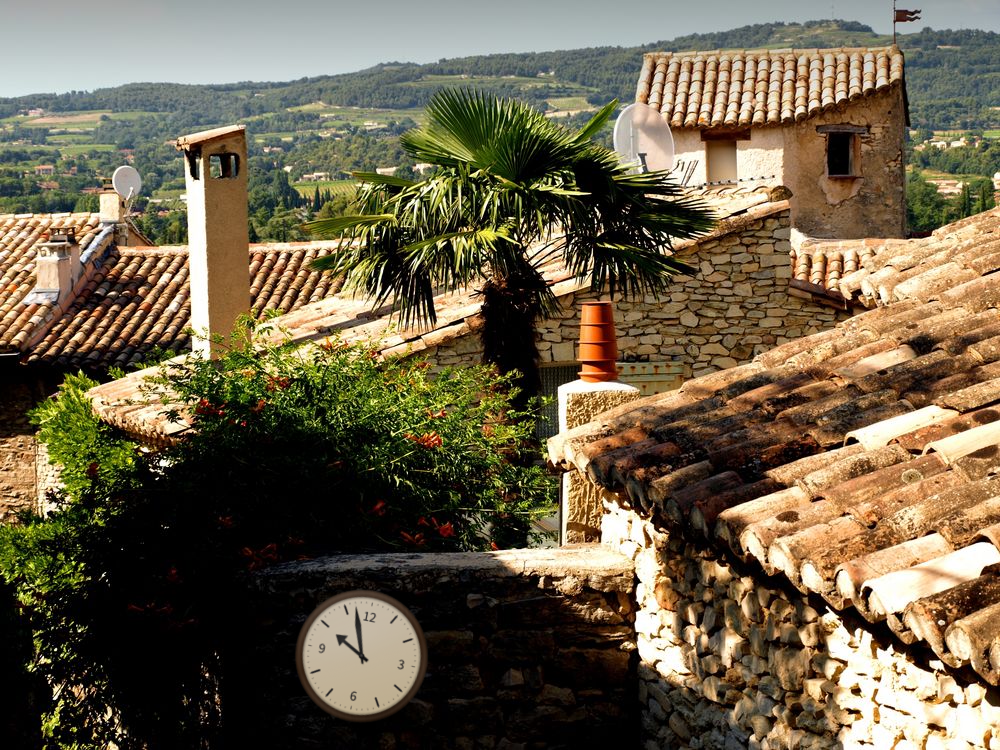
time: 9:57
